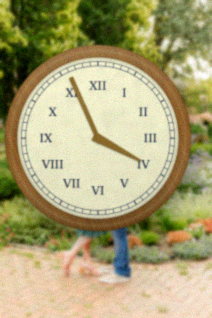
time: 3:56
